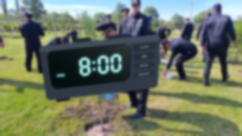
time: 8:00
